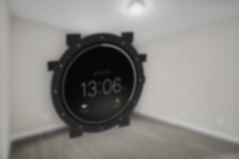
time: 13:06
